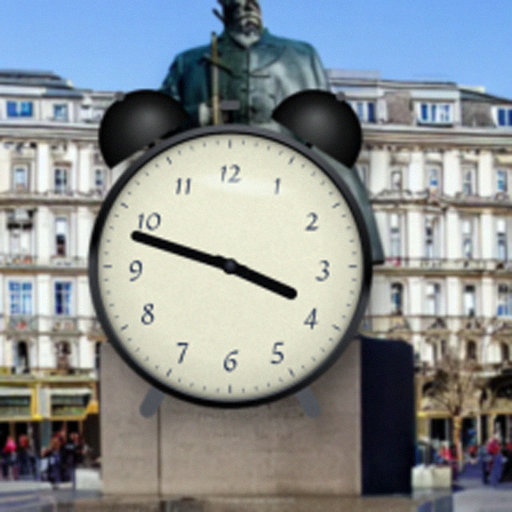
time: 3:48
